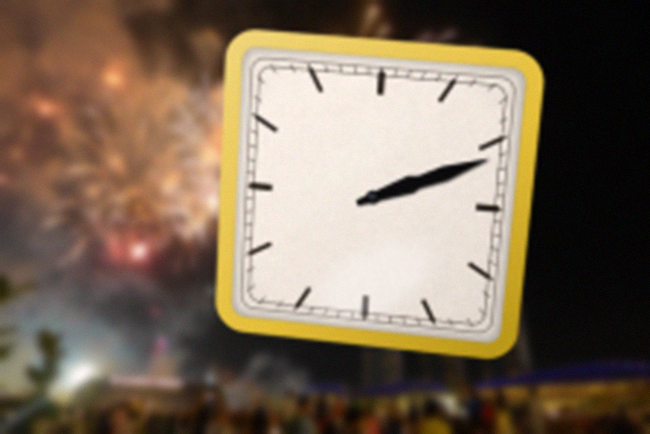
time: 2:11
